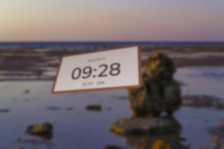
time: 9:28
